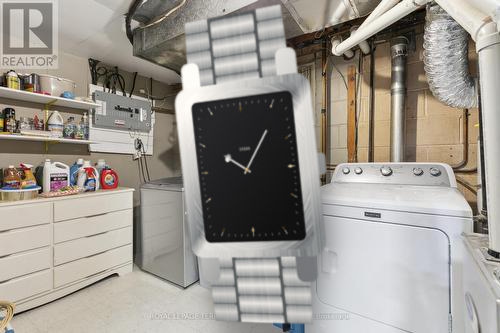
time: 10:06
